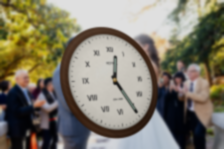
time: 12:25
